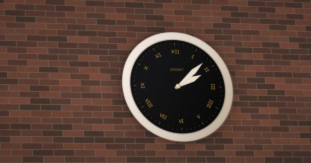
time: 2:08
